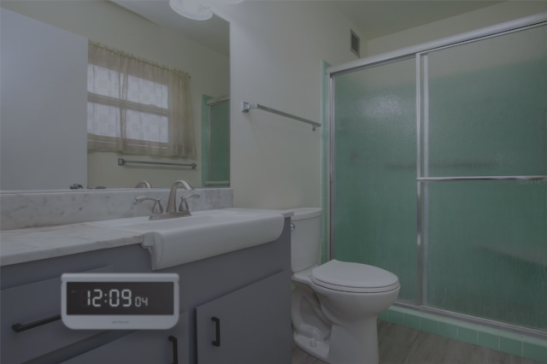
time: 12:09
